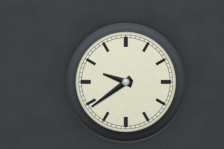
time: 9:39
